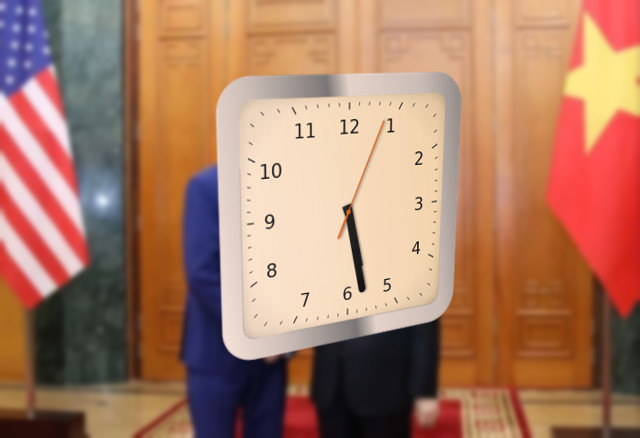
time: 5:28:04
